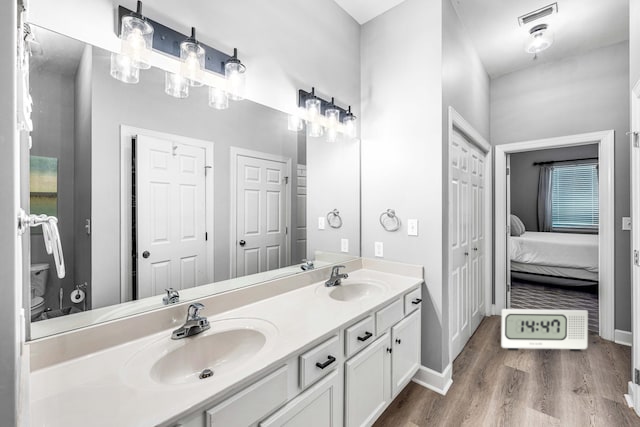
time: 14:47
